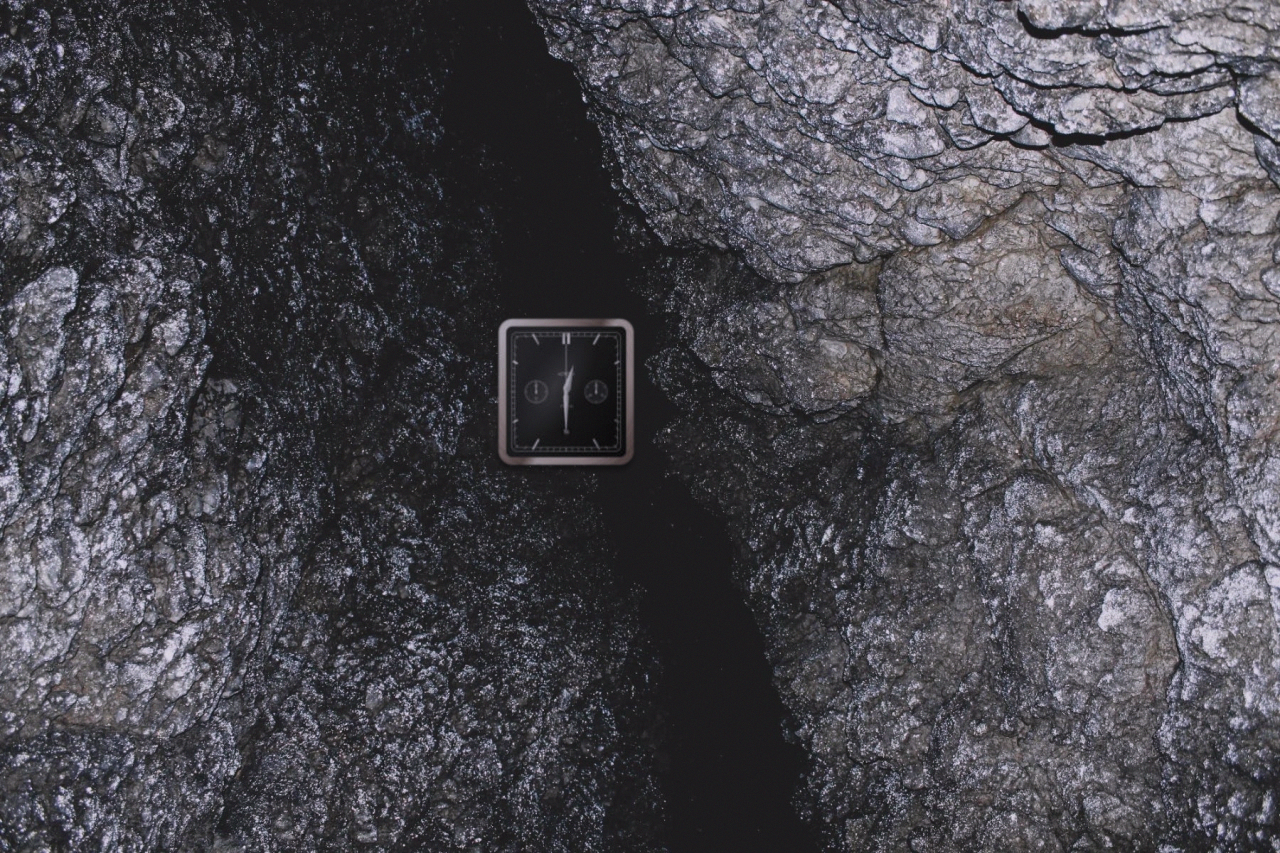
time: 12:30
